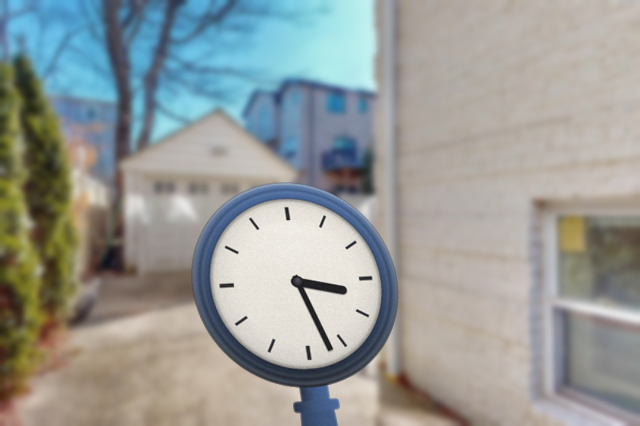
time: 3:27
